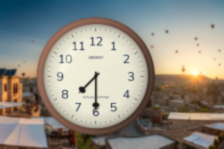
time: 7:30
